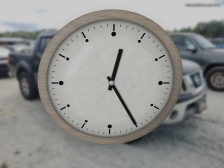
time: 12:25
